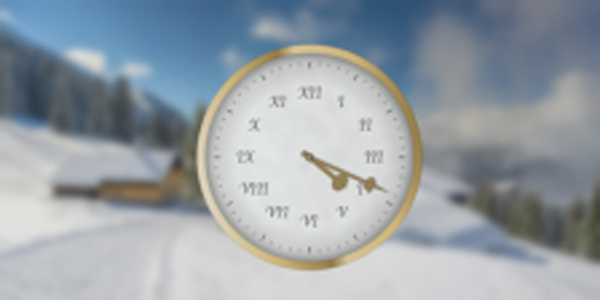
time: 4:19
